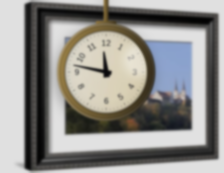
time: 11:47
